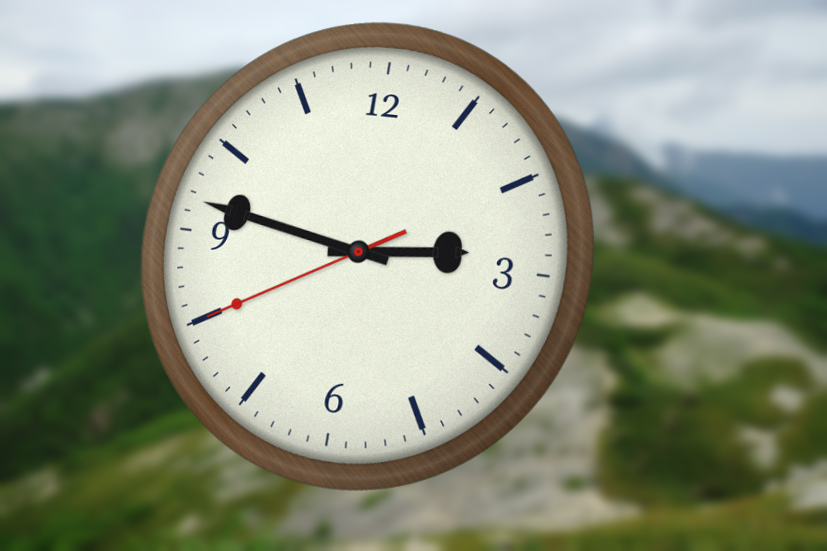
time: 2:46:40
